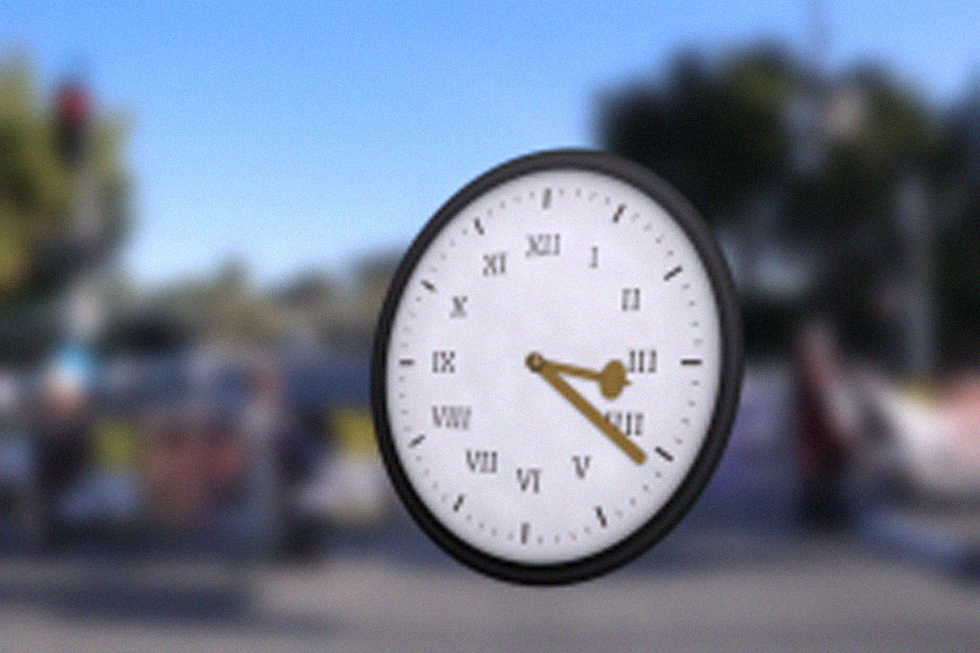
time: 3:21
